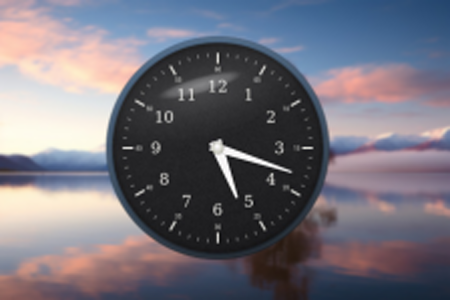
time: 5:18
